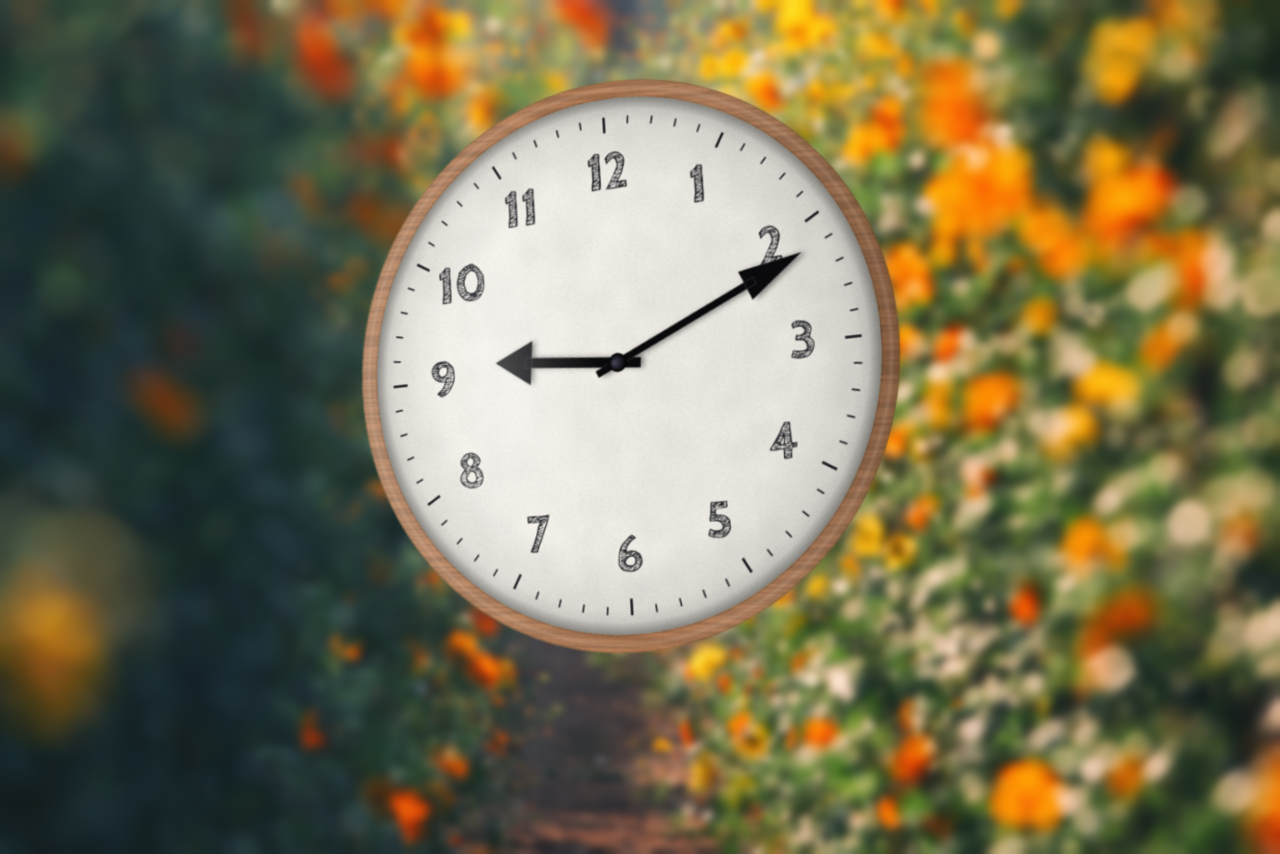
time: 9:11
